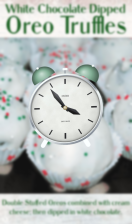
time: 3:54
